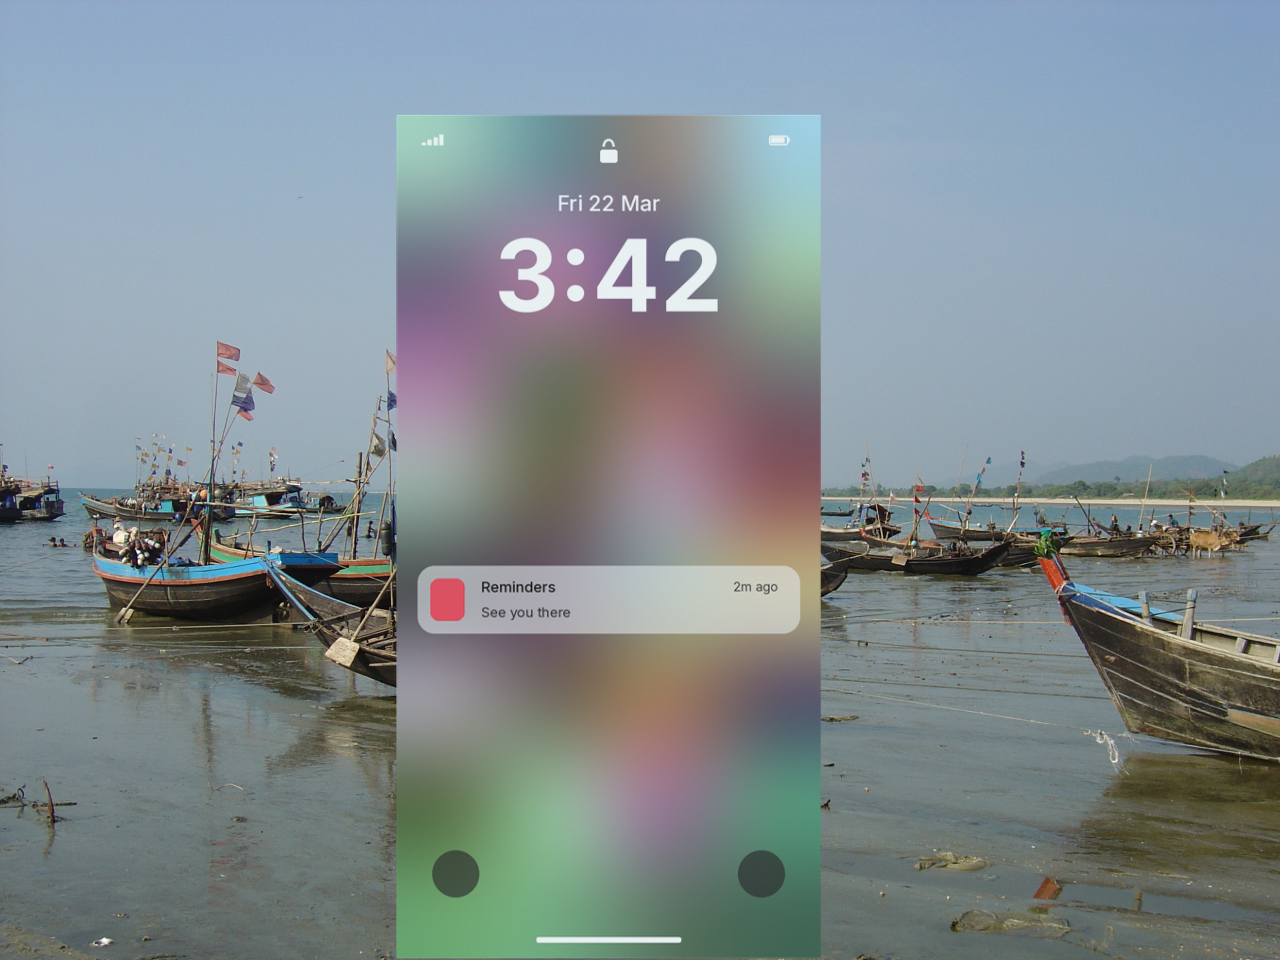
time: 3:42
